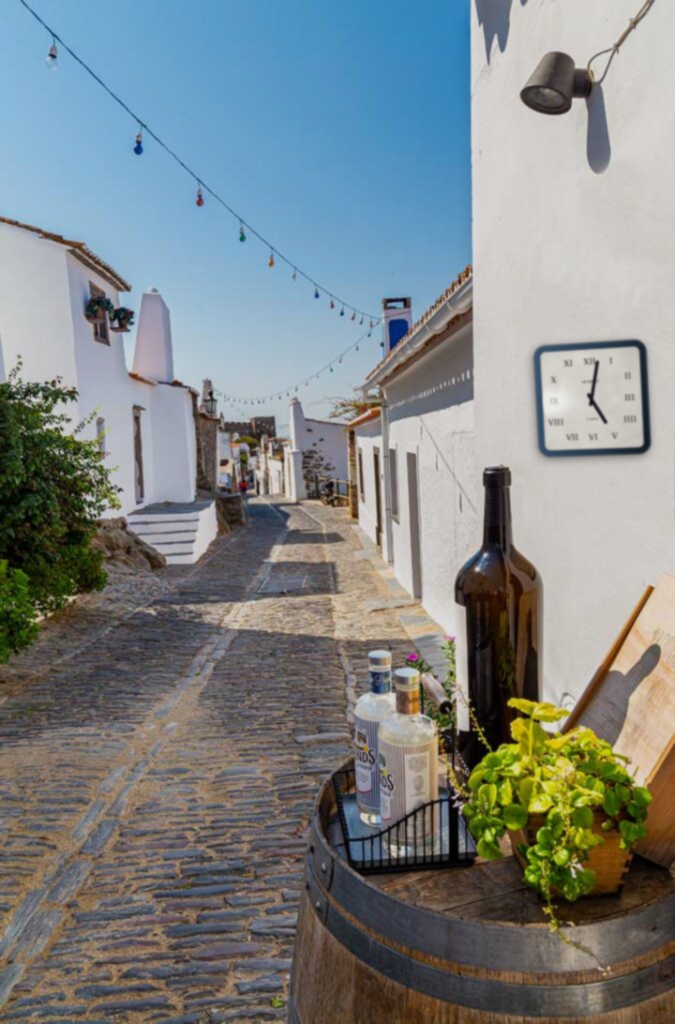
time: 5:02
